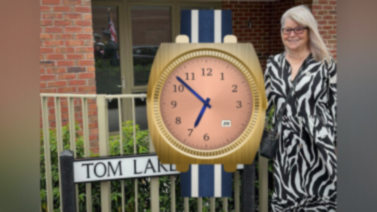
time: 6:52
